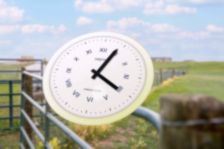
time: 4:04
